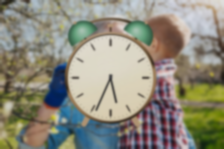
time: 5:34
